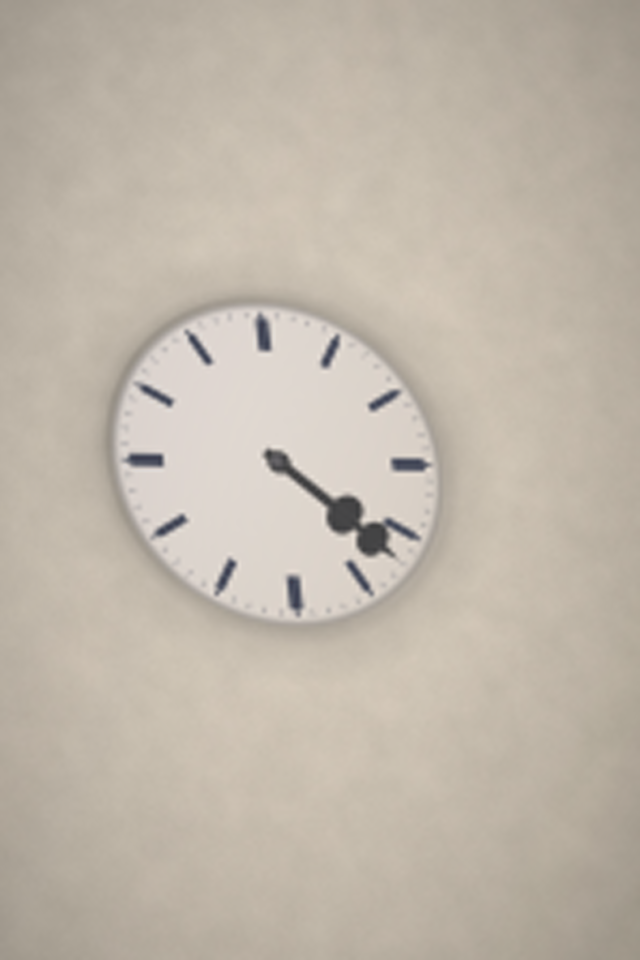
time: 4:22
